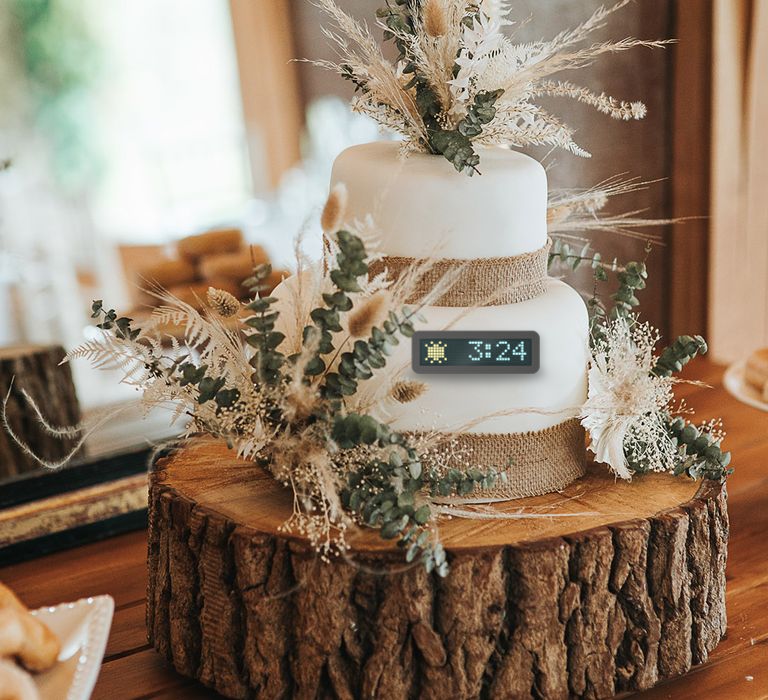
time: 3:24
